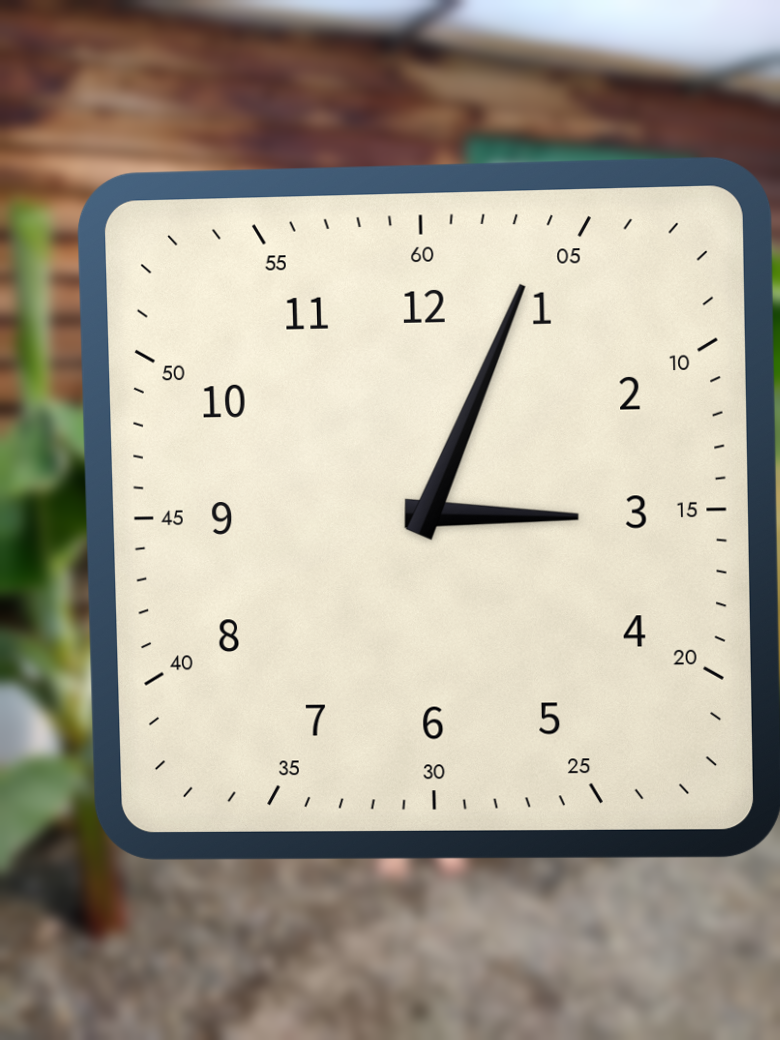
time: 3:04
